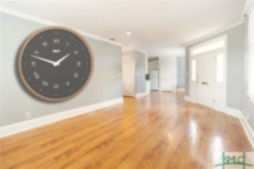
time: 1:48
